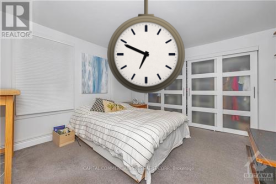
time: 6:49
